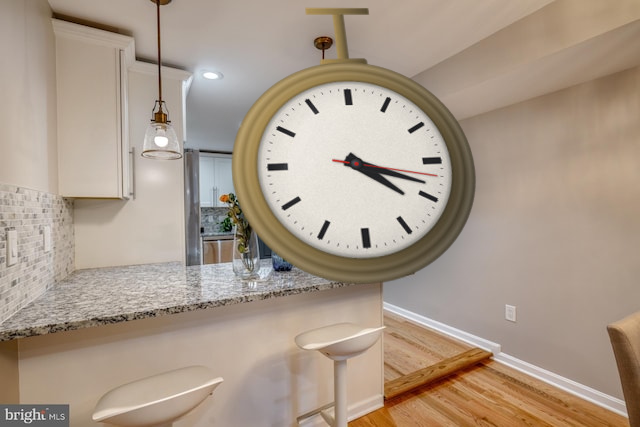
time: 4:18:17
